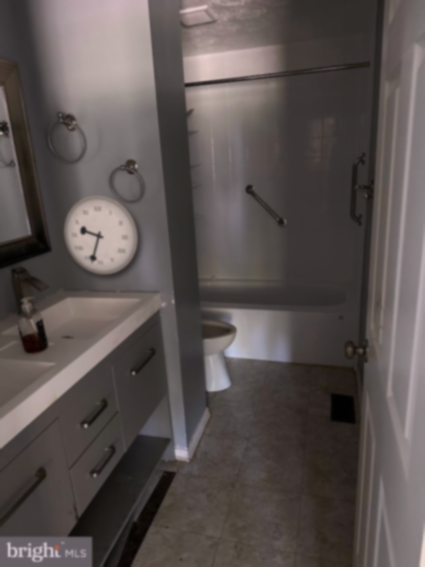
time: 9:33
